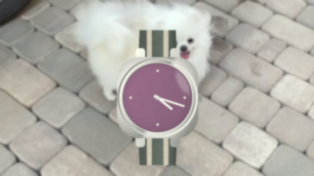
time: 4:18
